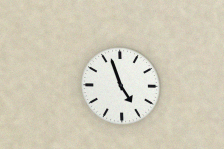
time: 4:57
